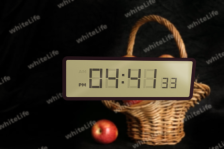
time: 4:41:33
